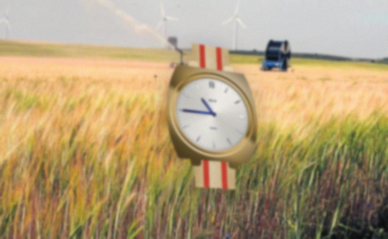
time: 10:45
